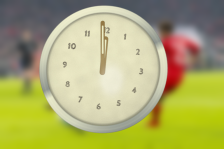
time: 11:59
